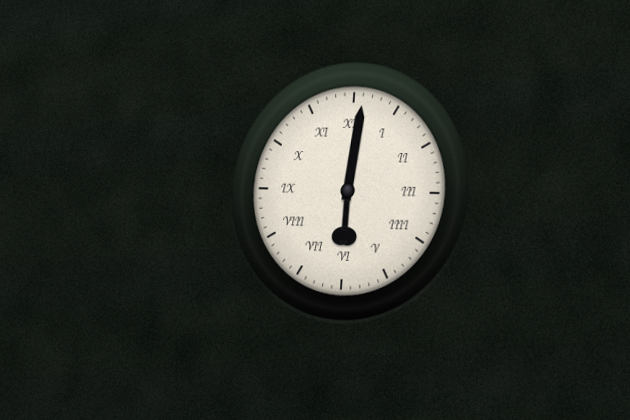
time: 6:01
